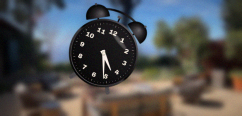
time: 4:26
